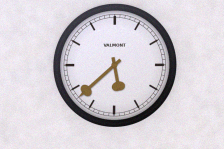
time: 5:38
